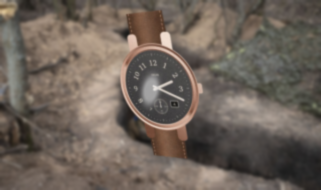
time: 2:19
